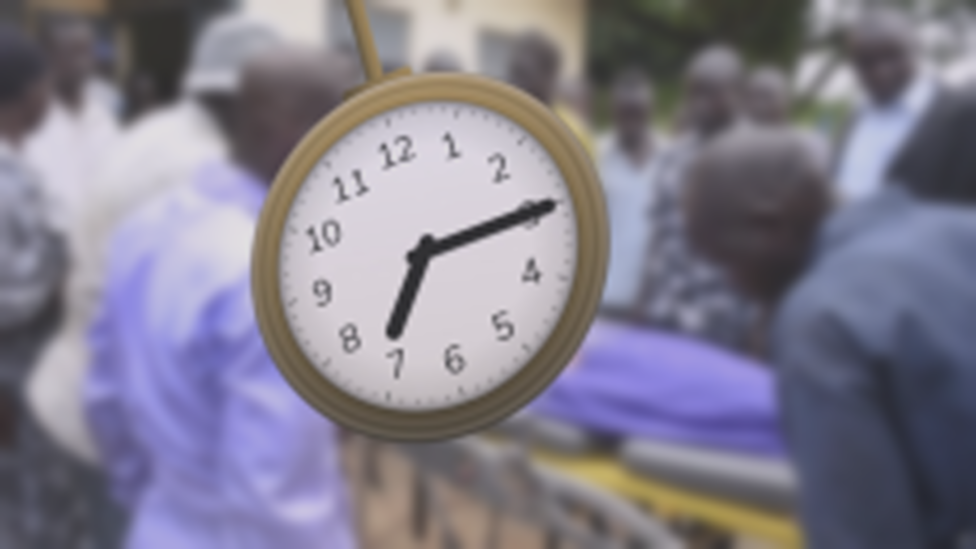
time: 7:15
